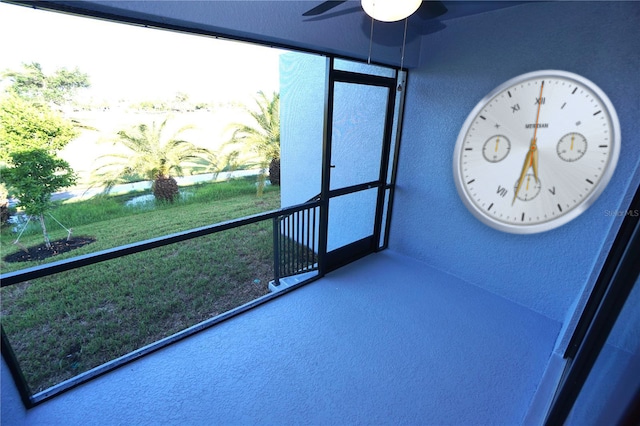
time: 5:32
